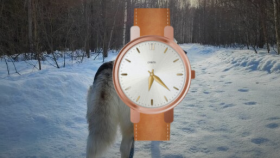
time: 6:22
